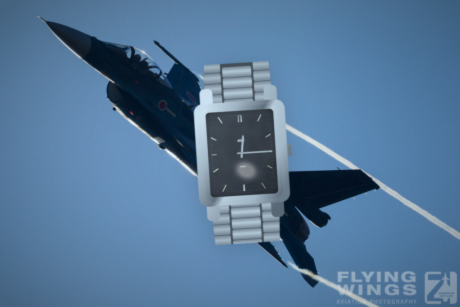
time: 12:15
